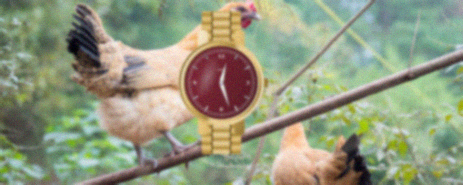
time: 12:27
